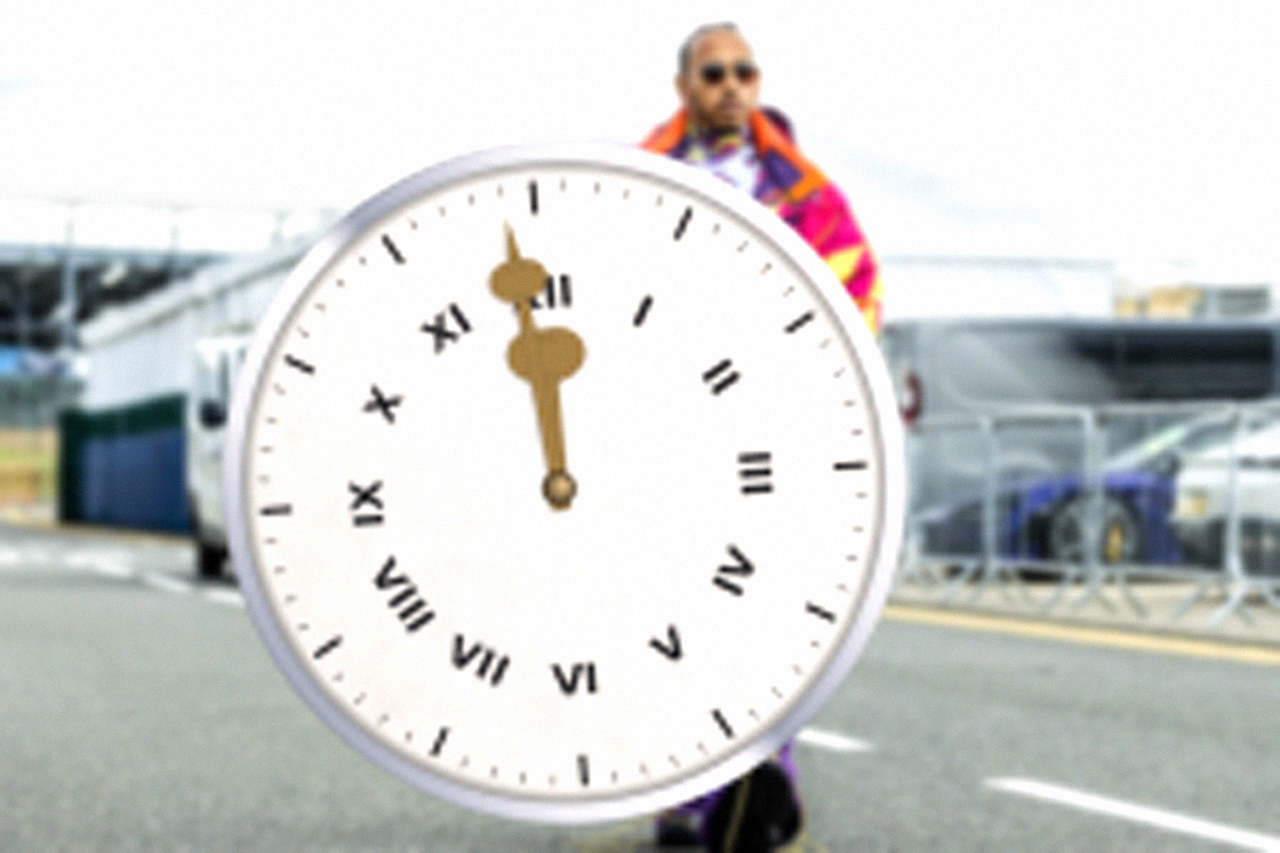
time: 11:59
